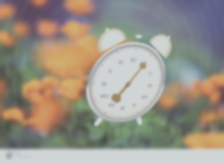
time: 7:05
